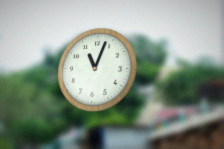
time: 11:03
